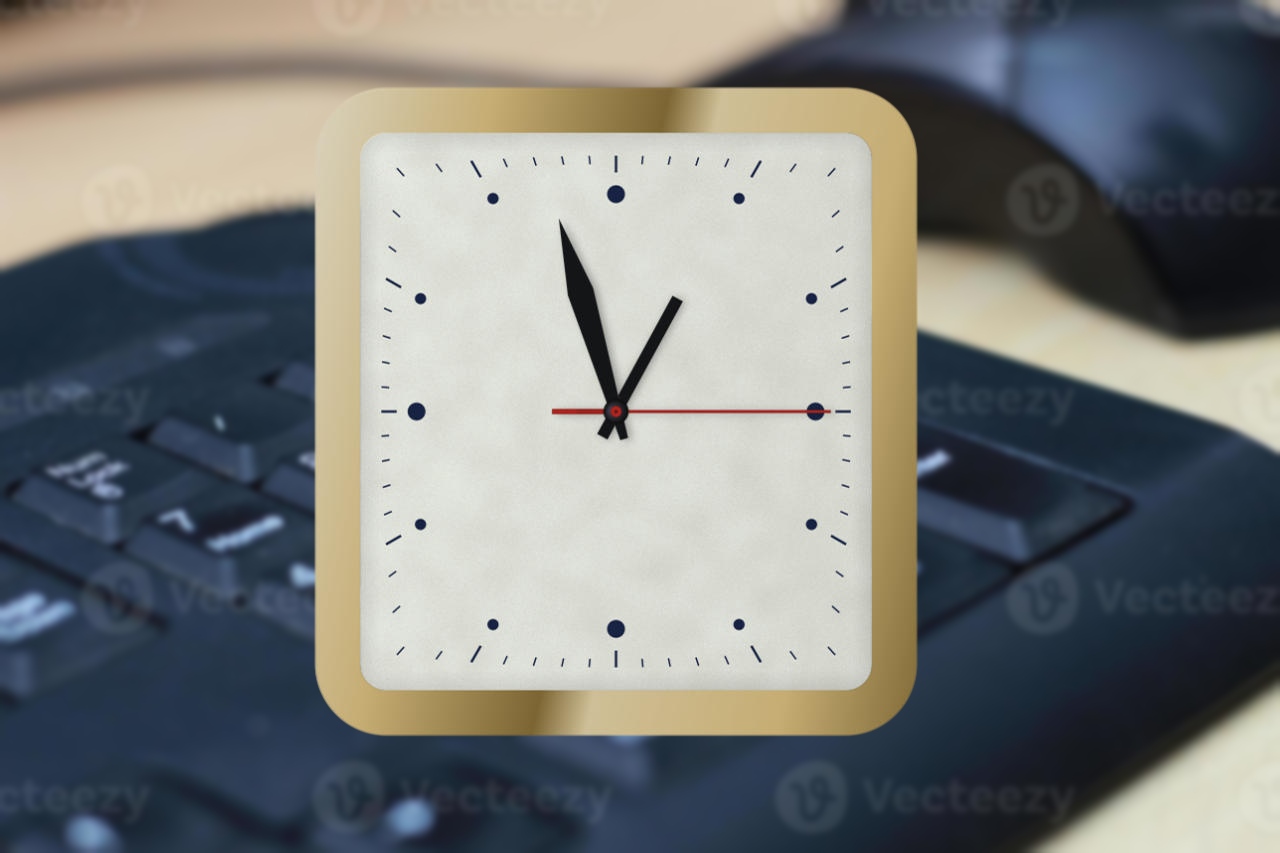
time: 12:57:15
